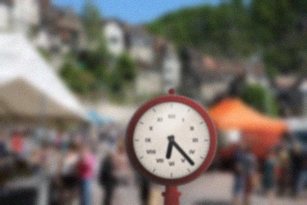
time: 6:23
